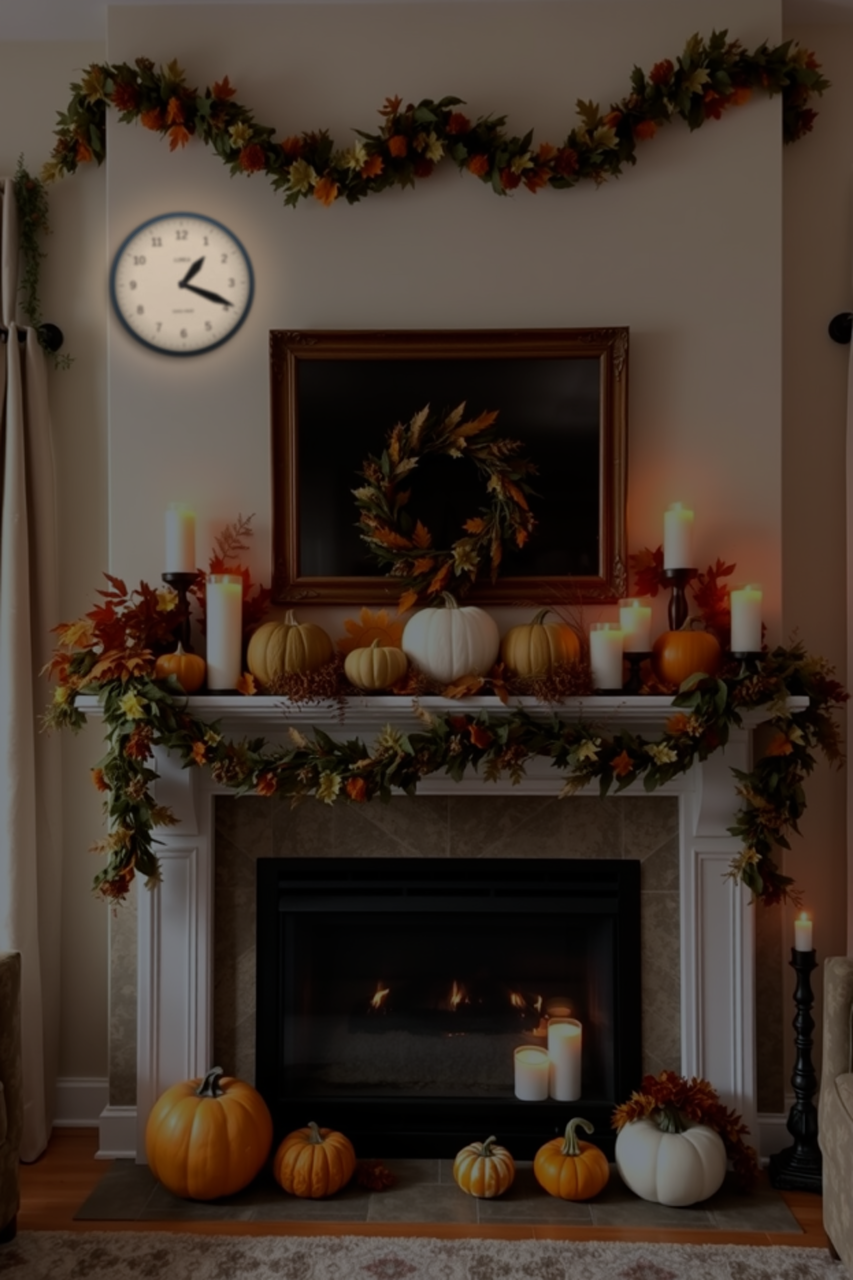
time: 1:19
